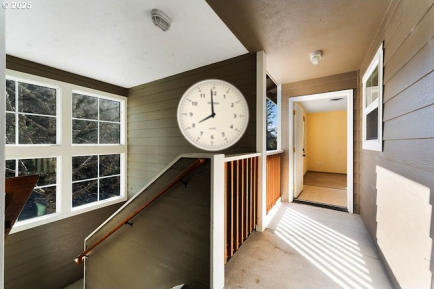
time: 7:59
